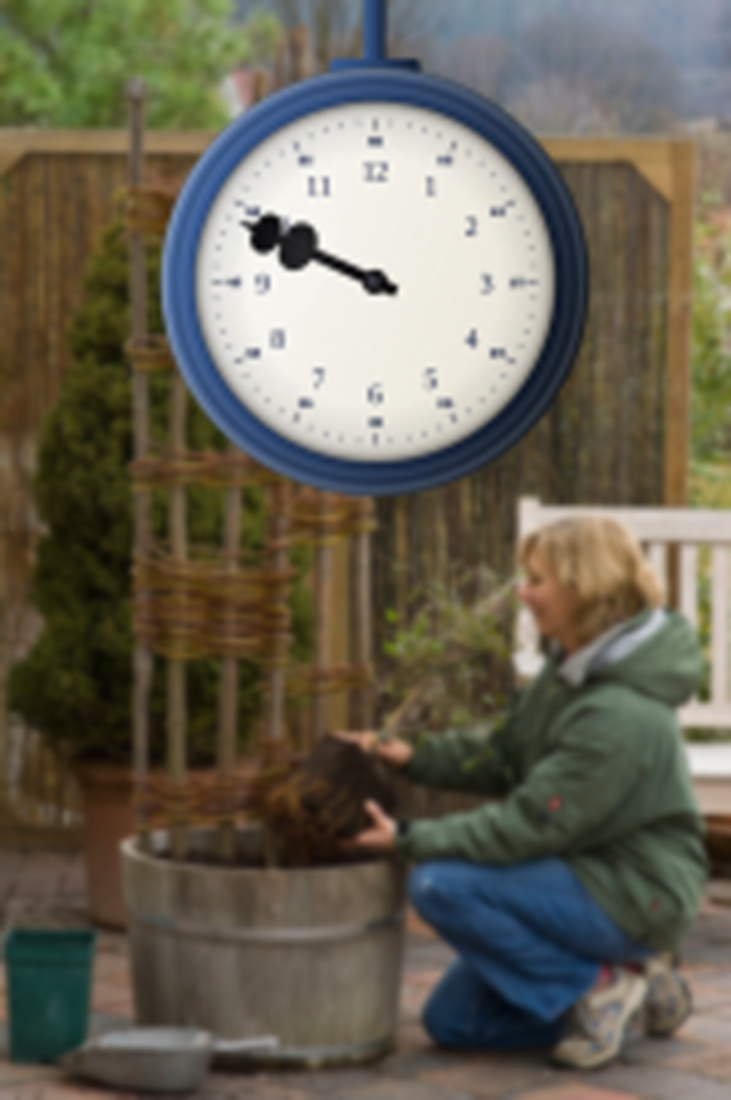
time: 9:49
